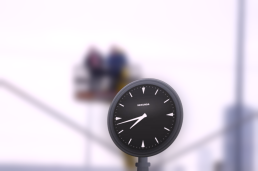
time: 7:43
